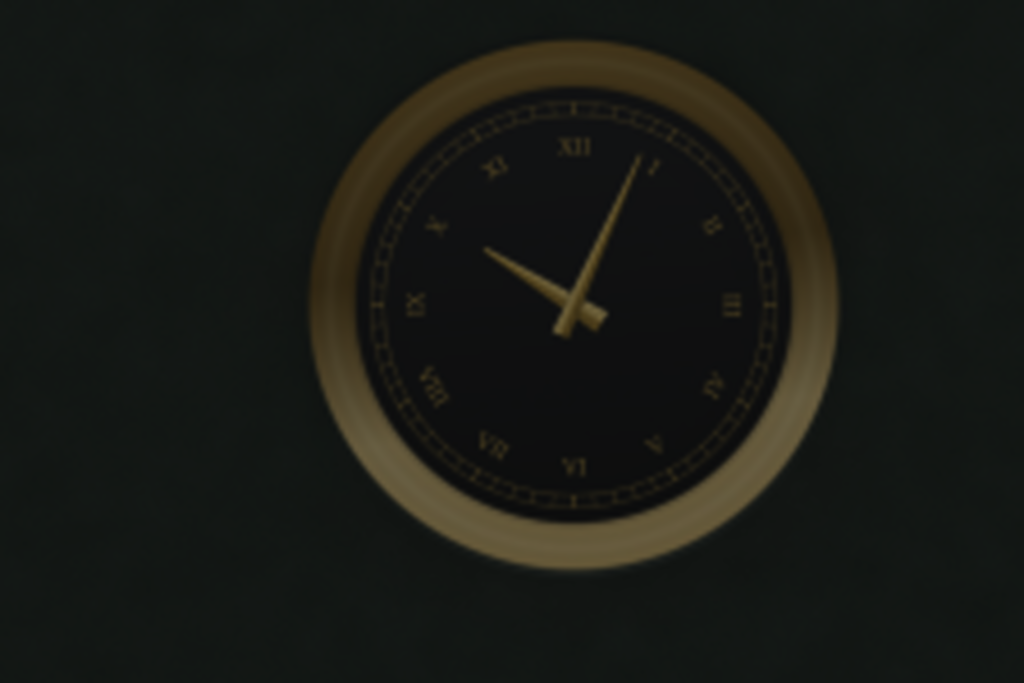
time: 10:04
